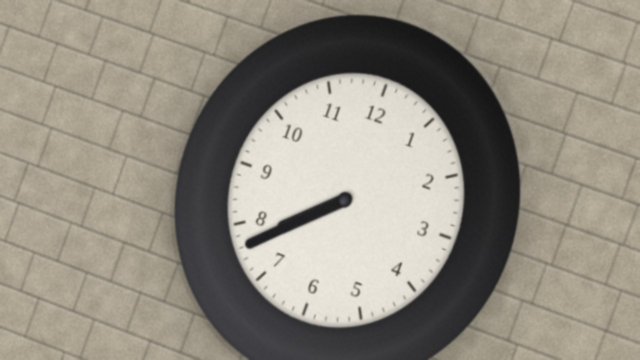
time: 7:38
